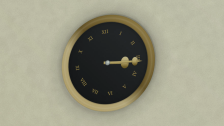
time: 3:16
